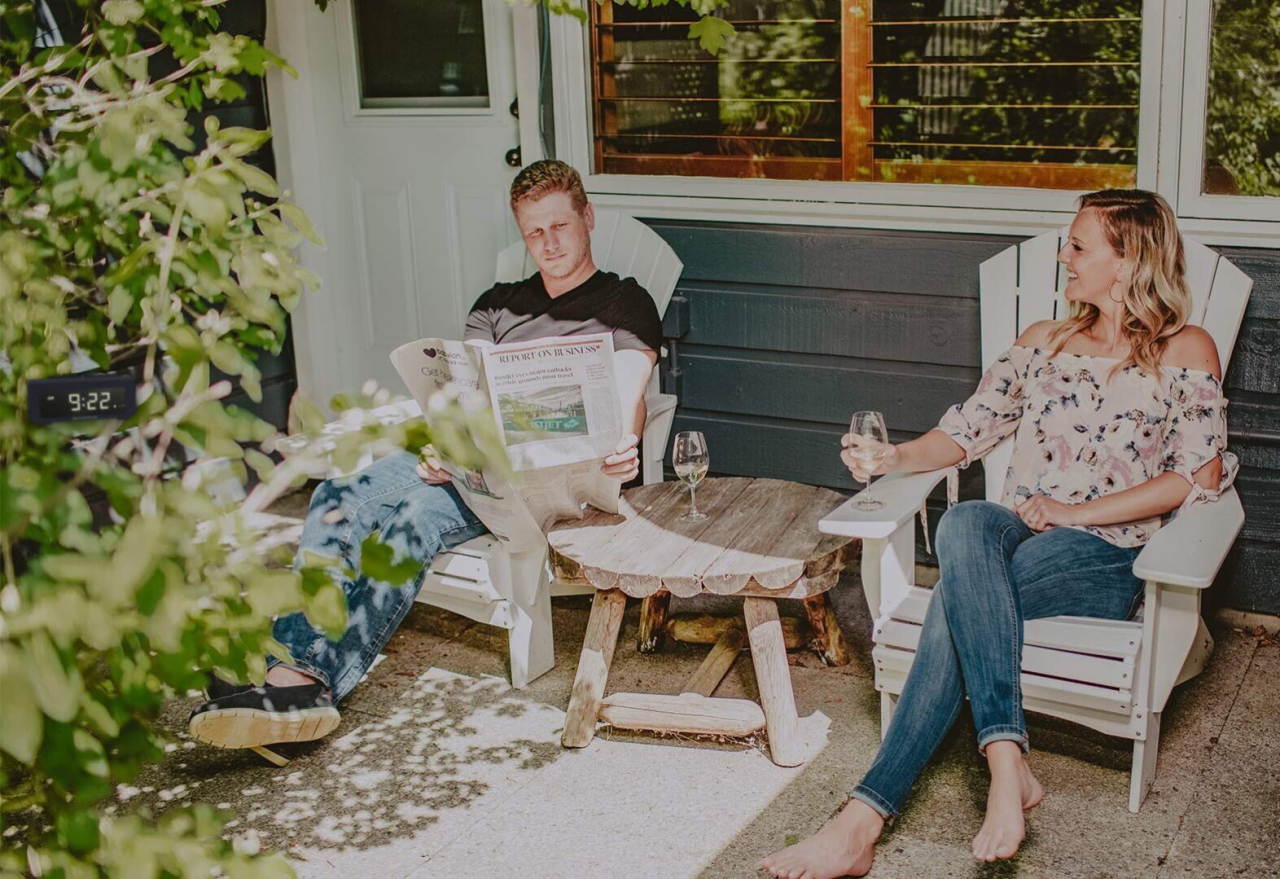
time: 9:22
